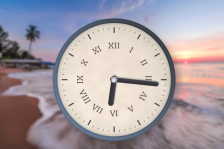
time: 6:16
